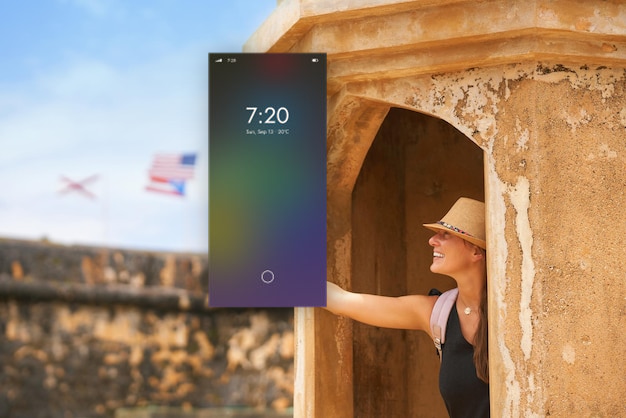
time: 7:20
